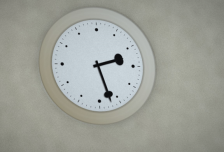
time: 2:27
